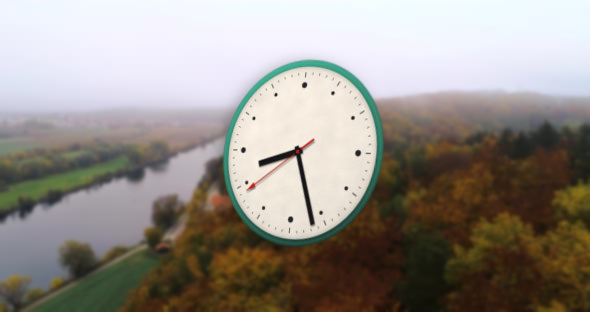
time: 8:26:39
